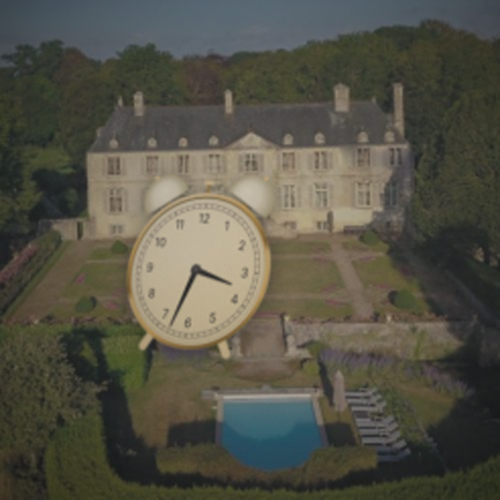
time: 3:33
